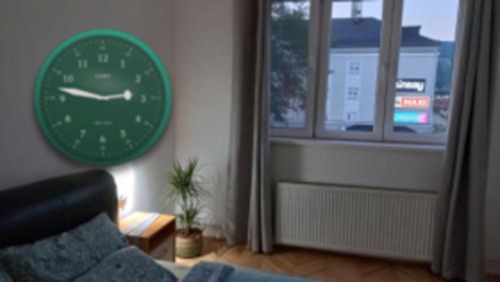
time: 2:47
